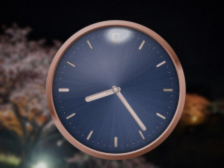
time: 8:24
